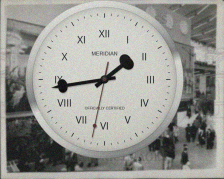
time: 1:43:32
